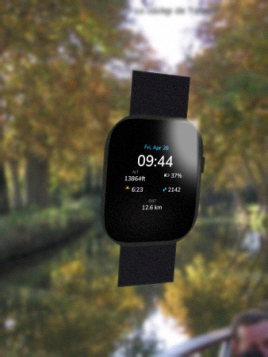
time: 9:44
